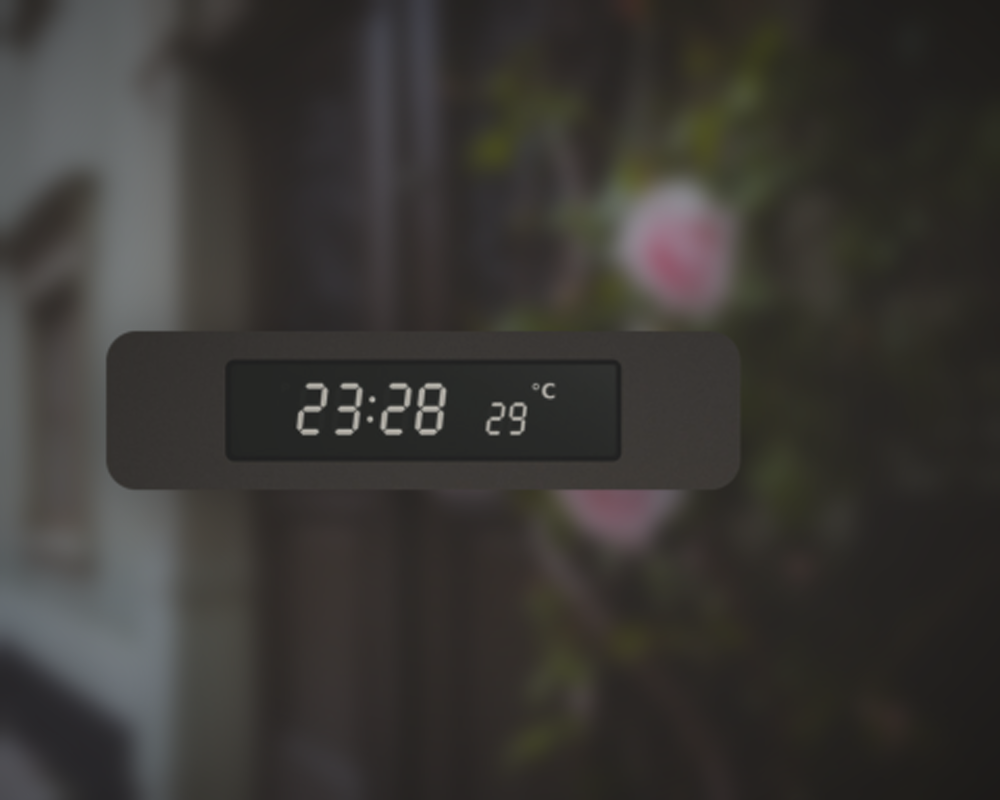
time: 23:28
